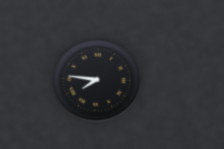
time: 7:46
